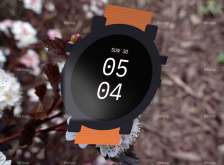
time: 5:04
